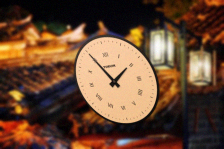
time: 1:55
